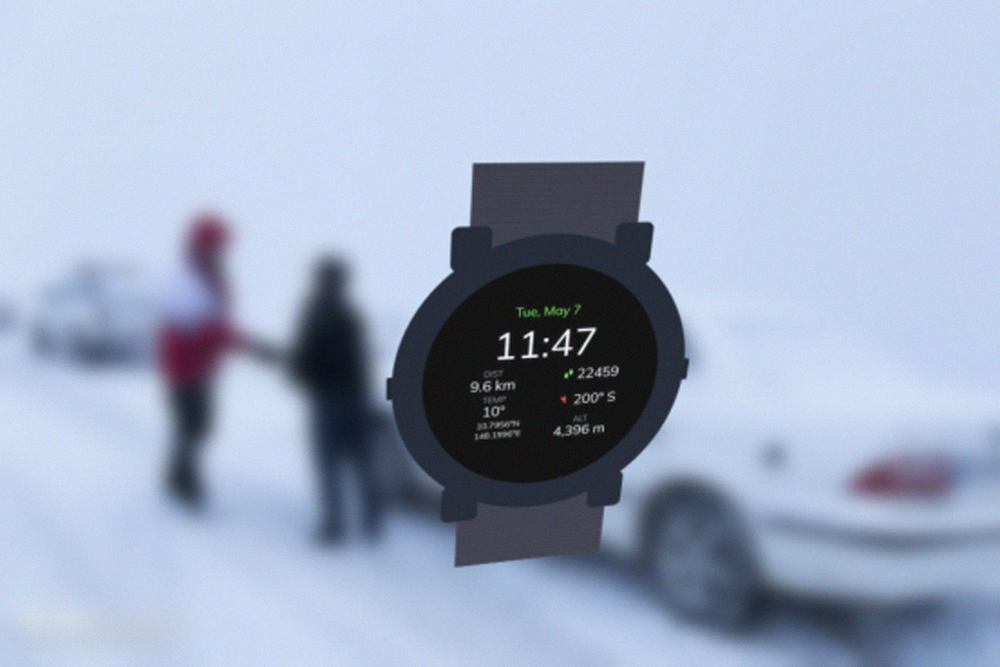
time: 11:47
